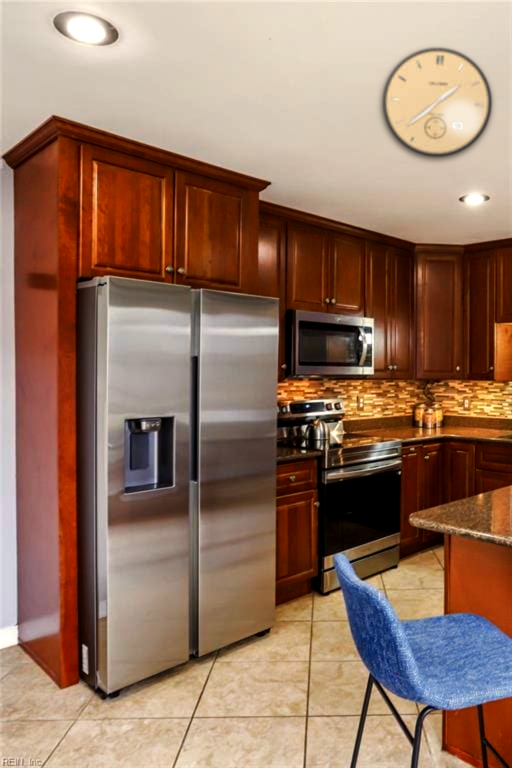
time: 1:38
